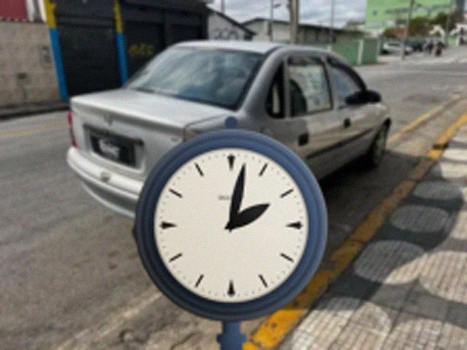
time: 2:02
